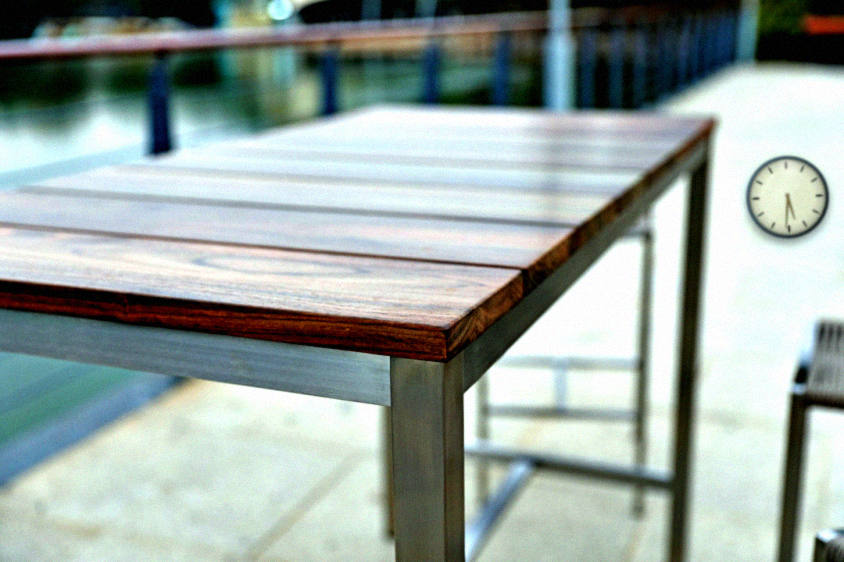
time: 5:31
